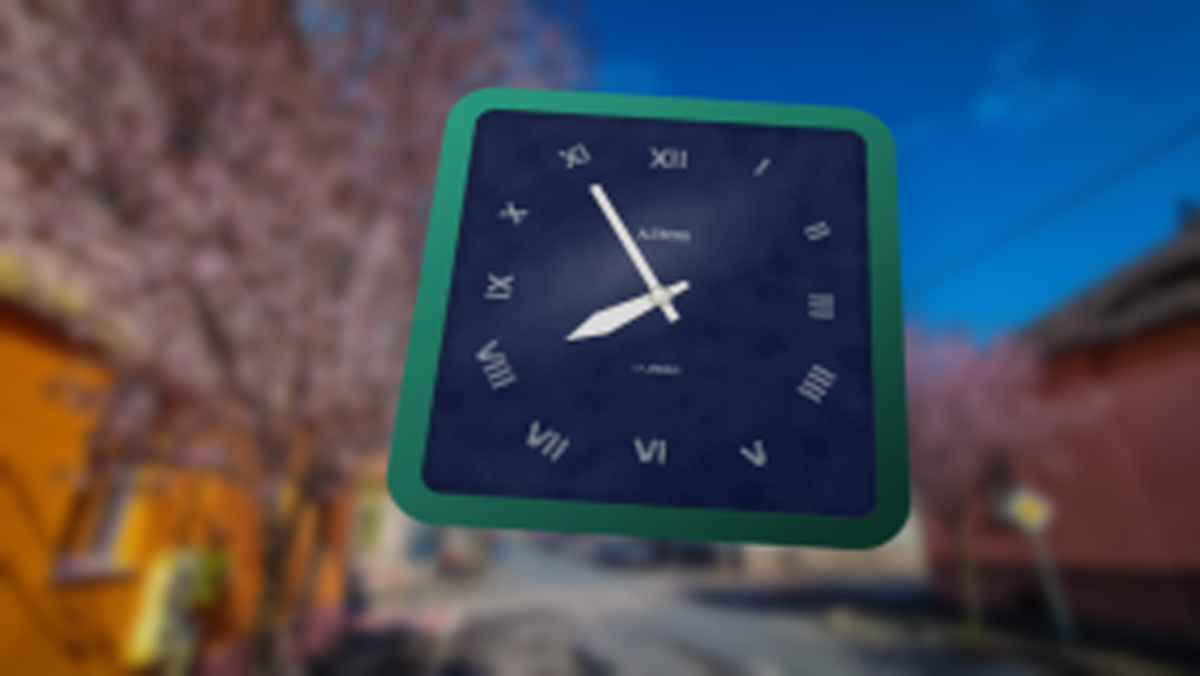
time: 7:55
